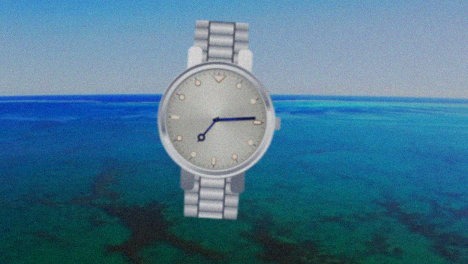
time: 7:14
